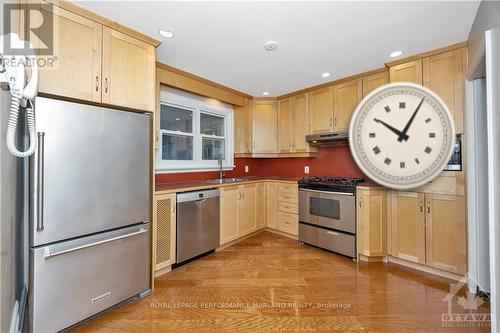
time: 10:05
